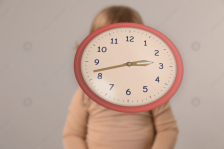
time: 2:42
